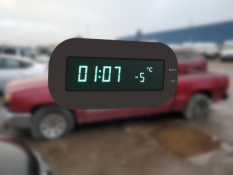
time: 1:07
